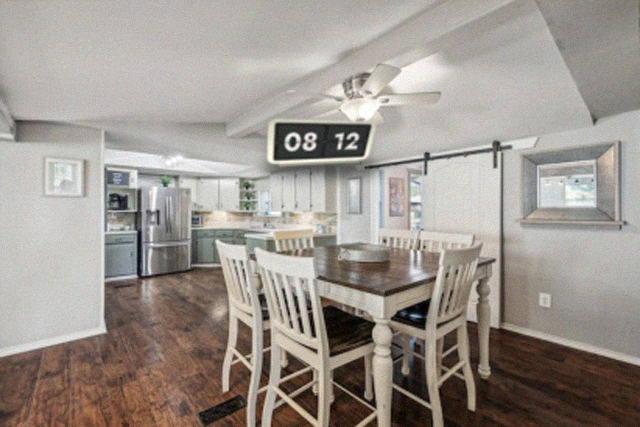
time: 8:12
